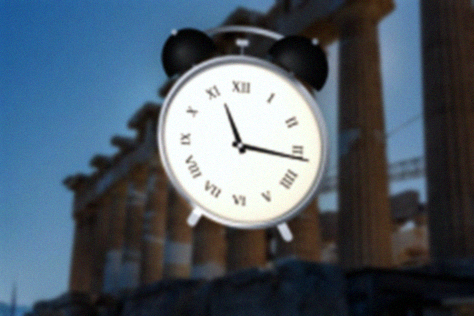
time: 11:16
